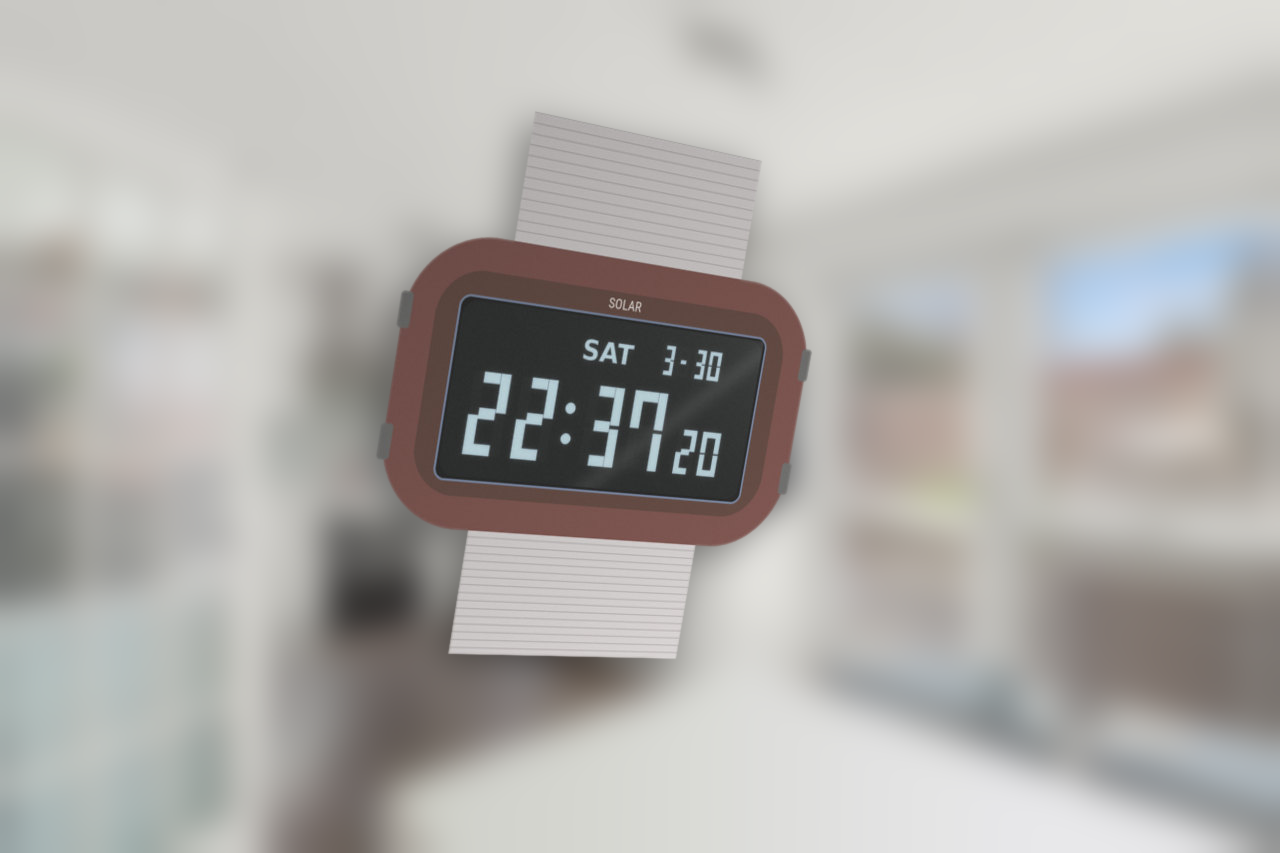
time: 22:37:20
